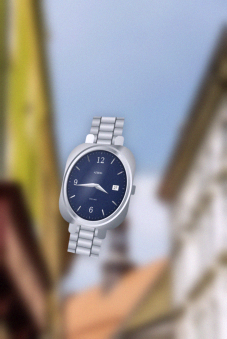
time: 3:44
